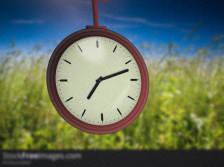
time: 7:12
